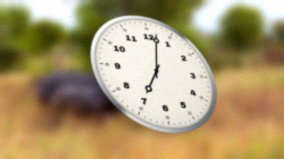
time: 7:02
